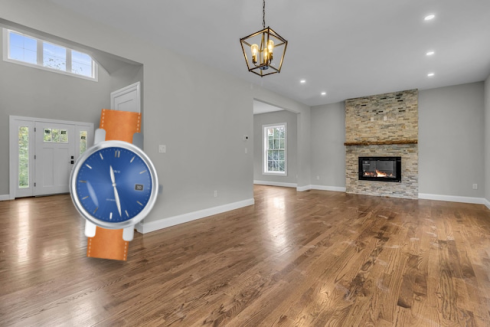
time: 11:27
